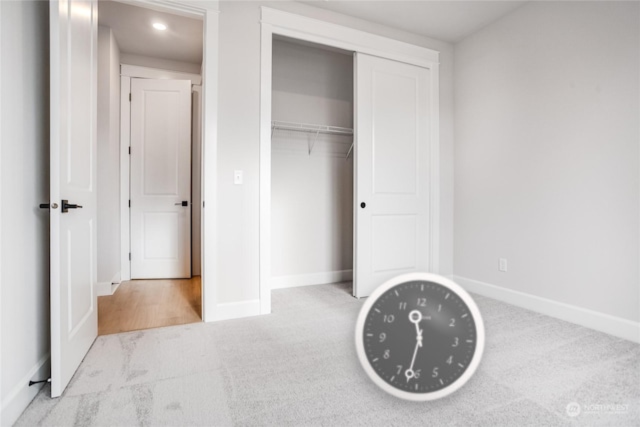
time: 11:32
